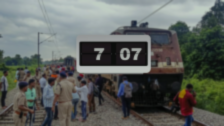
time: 7:07
